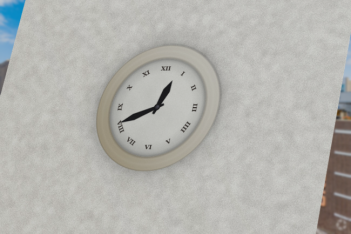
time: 12:41
